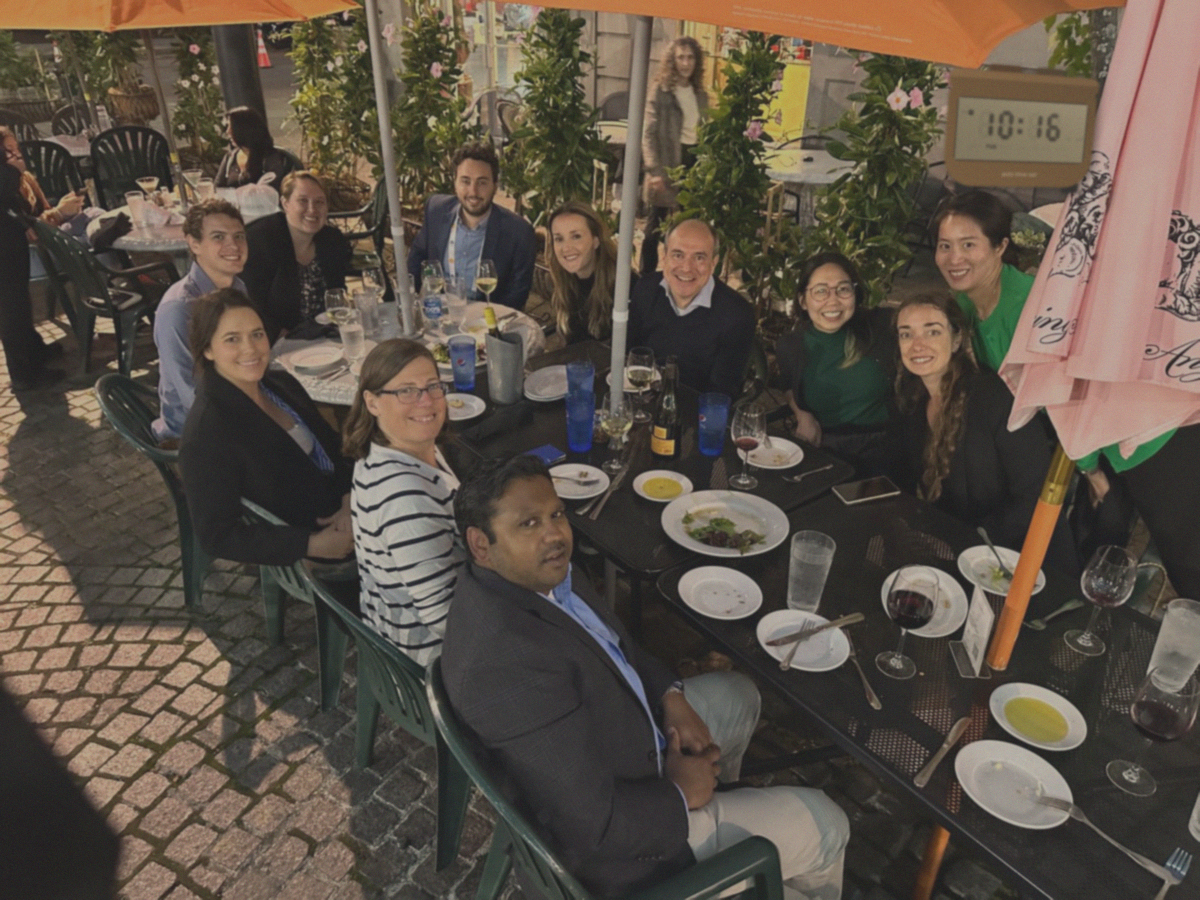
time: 10:16
